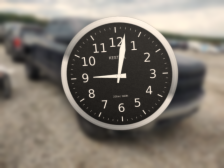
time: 9:02
